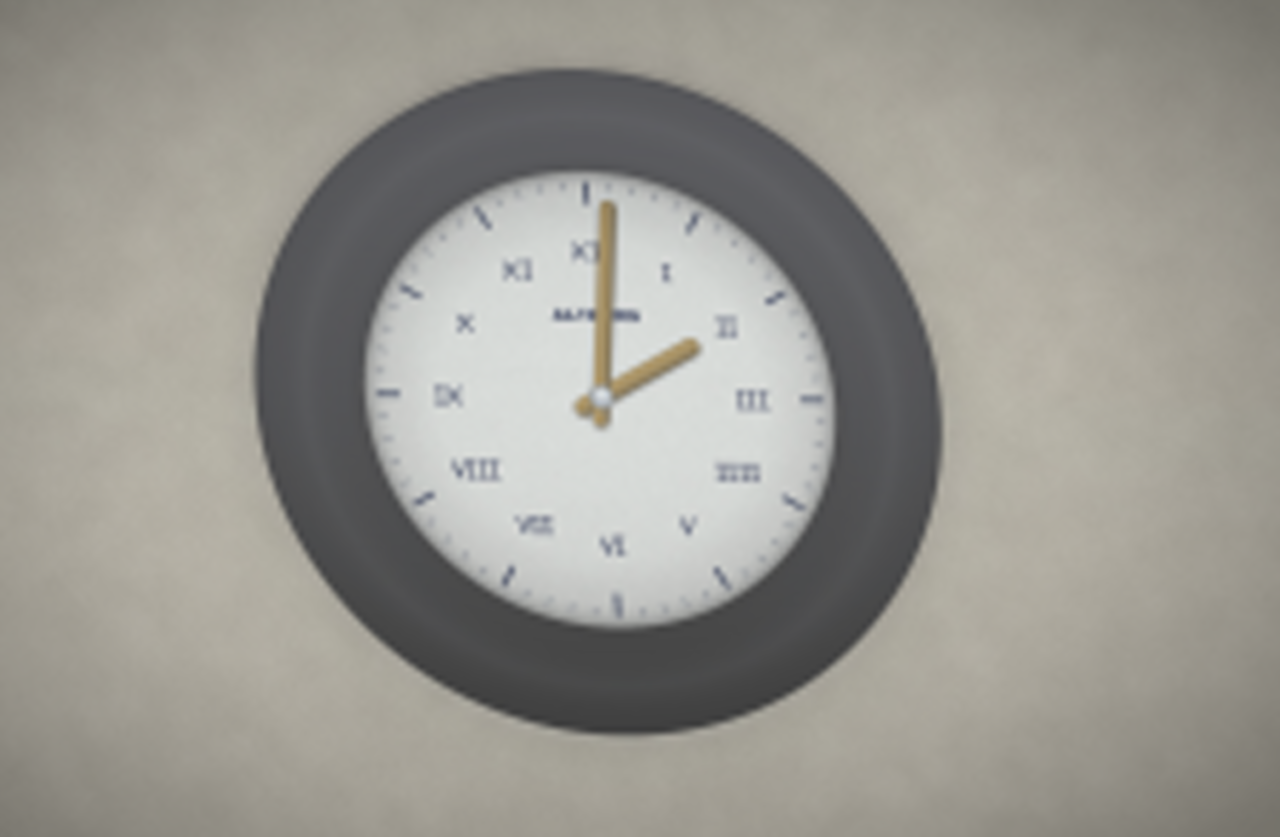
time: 2:01
